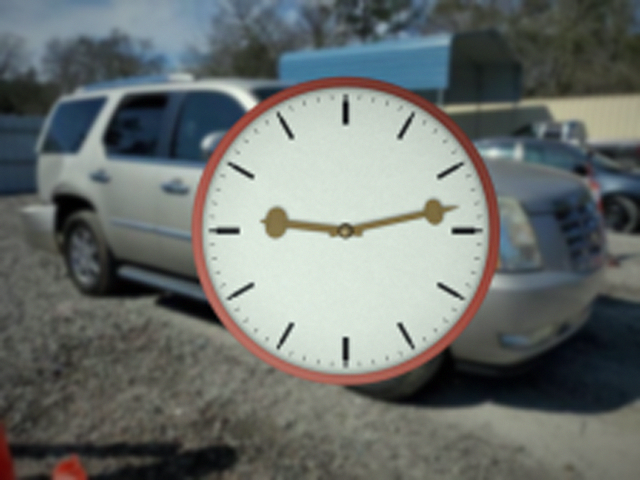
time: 9:13
